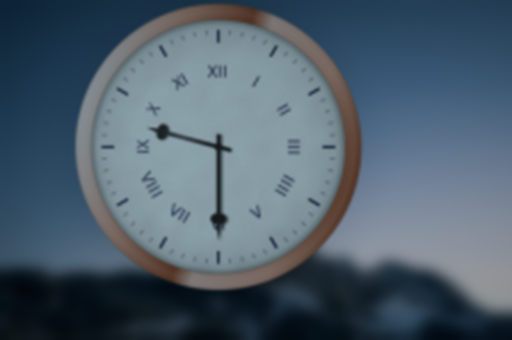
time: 9:30
